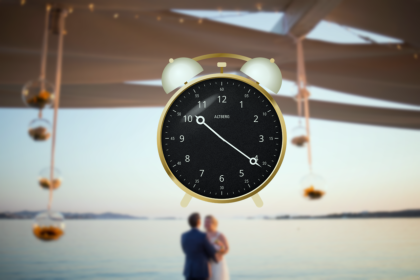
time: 10:21
